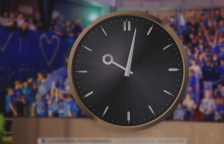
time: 10:02
